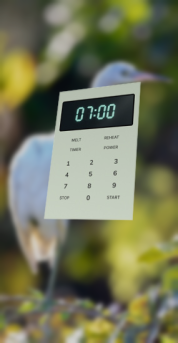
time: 7:00
